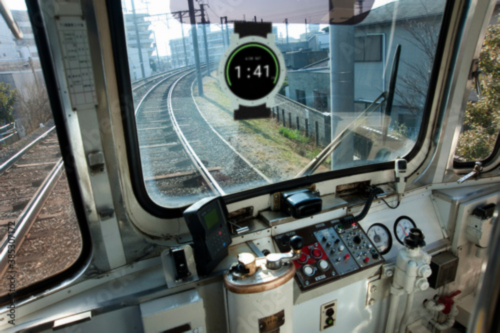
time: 1:41
